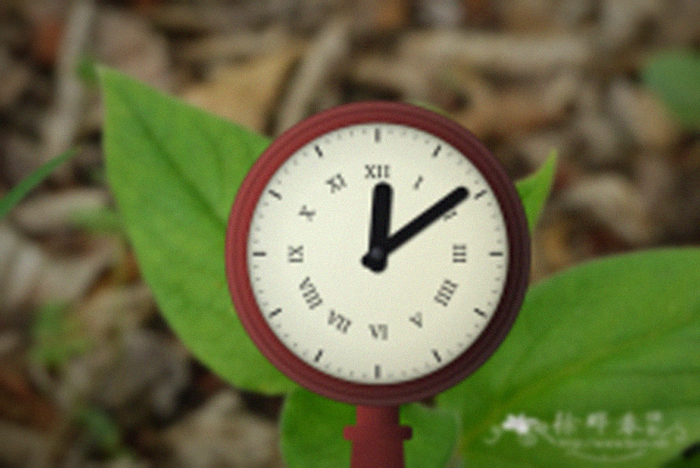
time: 12:09
